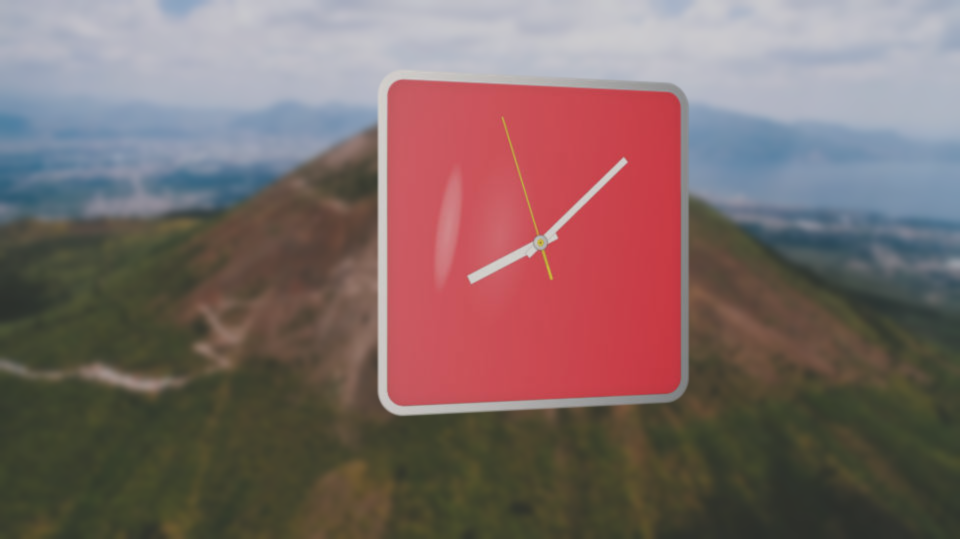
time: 8:07:57
